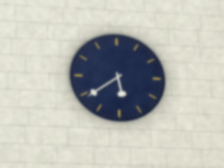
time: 5:39
